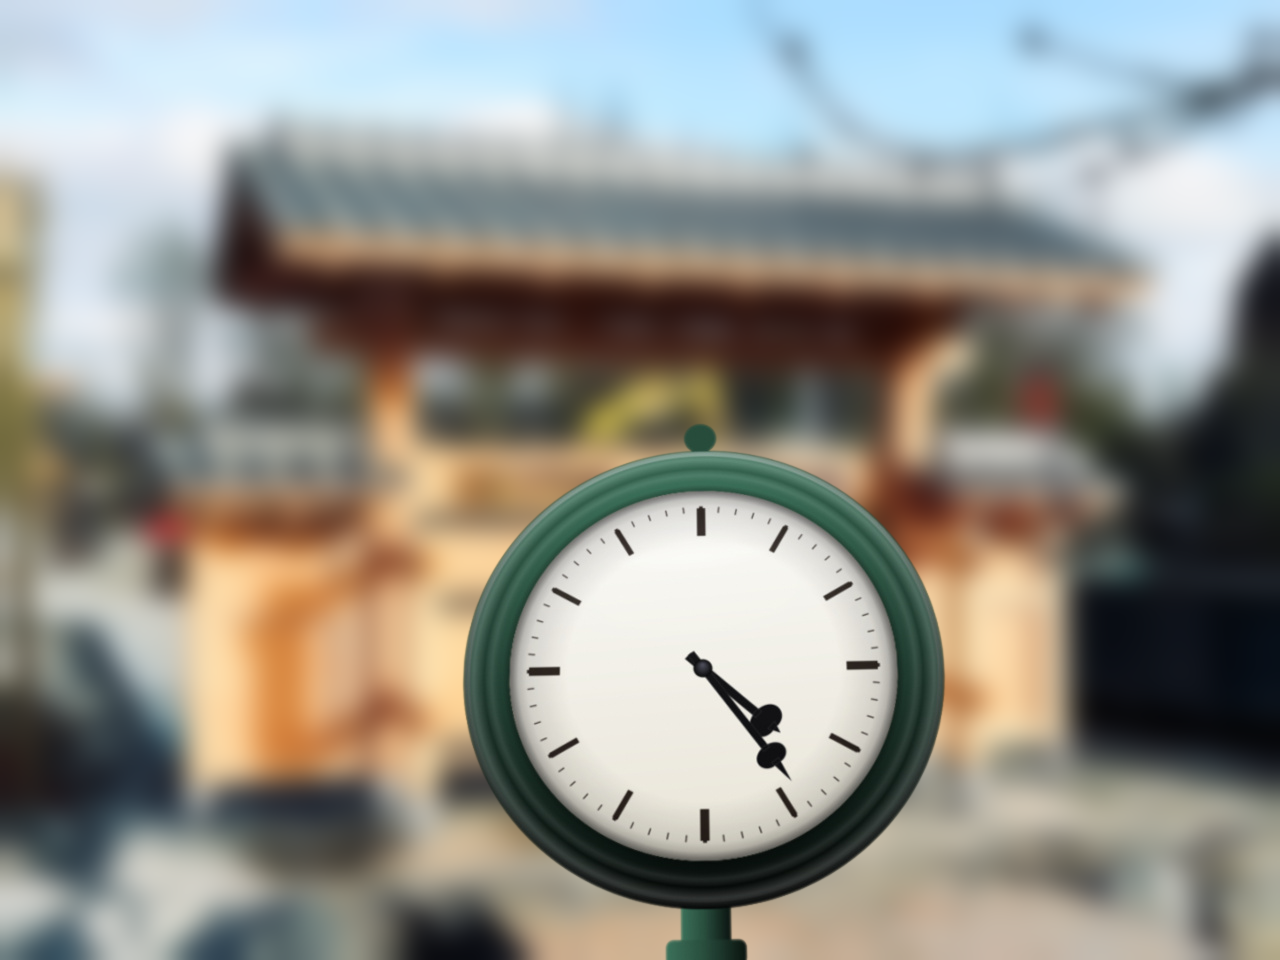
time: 4:24
